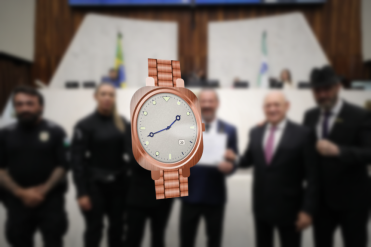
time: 1:42
